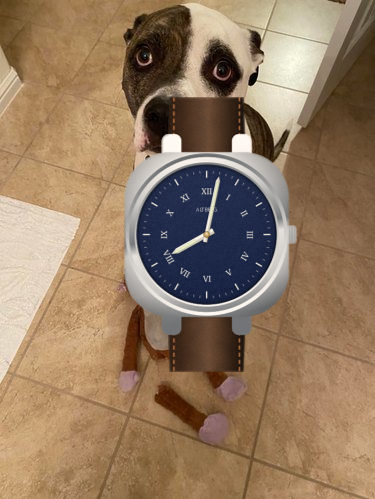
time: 8:02
